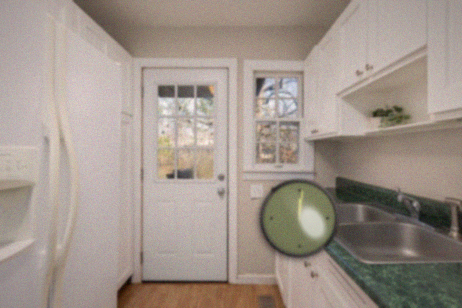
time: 12:01
